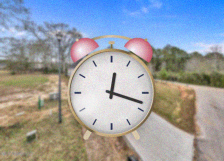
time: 12:18
